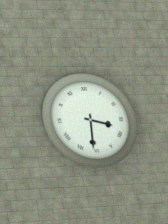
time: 3:31
